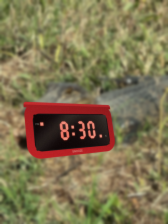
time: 8:30
